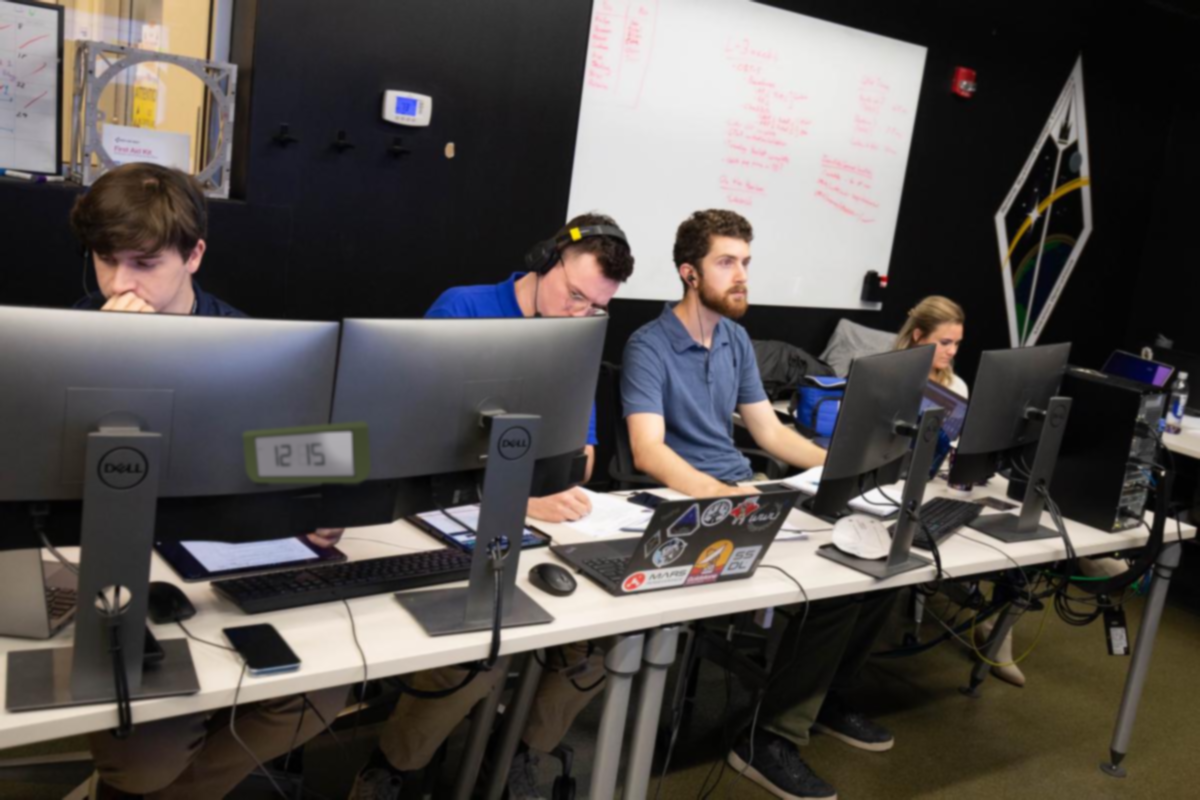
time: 12:15
